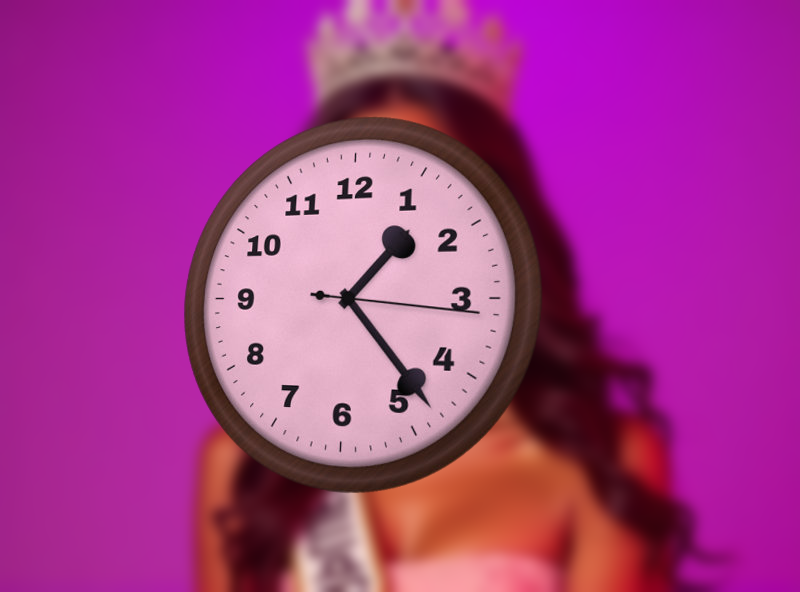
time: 1:23:16
